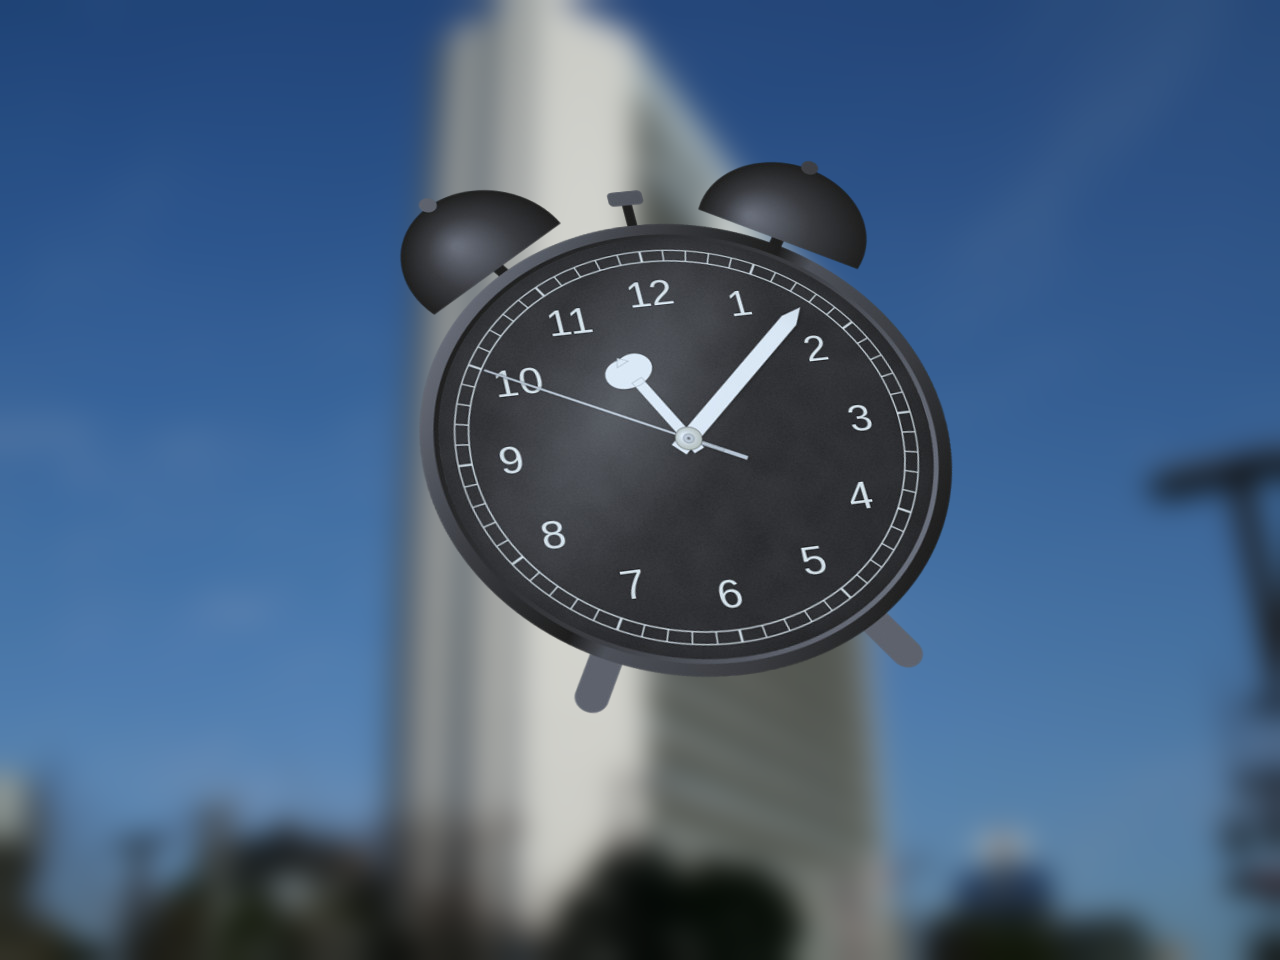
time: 11:07:50
